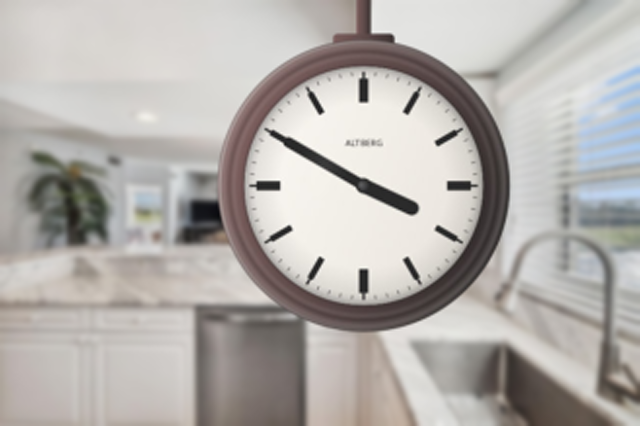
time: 3:50
